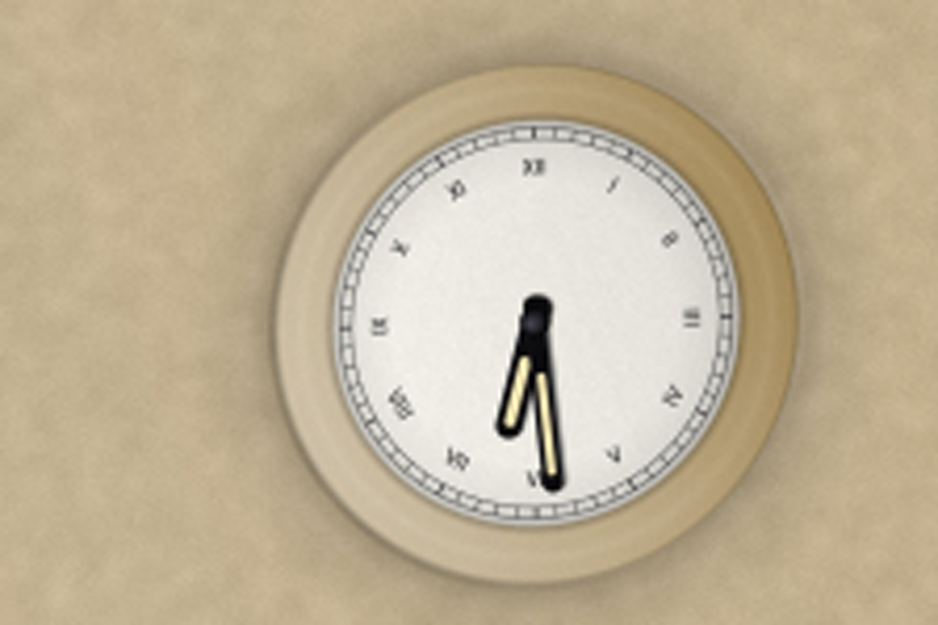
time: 6:29
